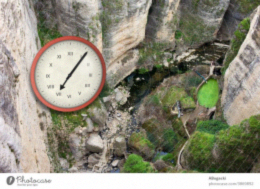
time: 7:06
